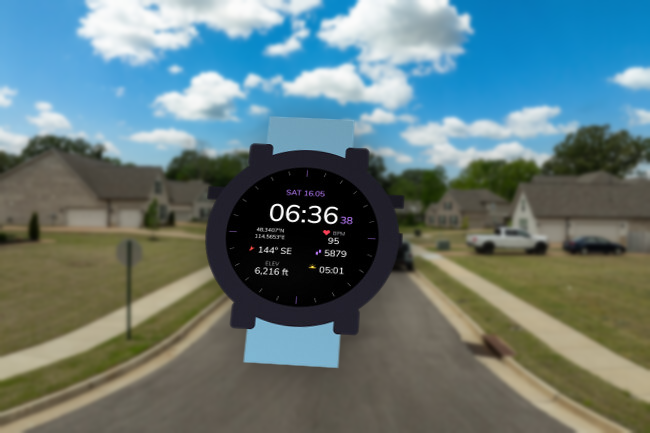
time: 6:36:38
